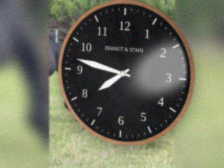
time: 7:47
